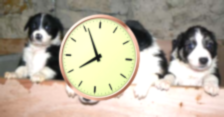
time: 7:56
